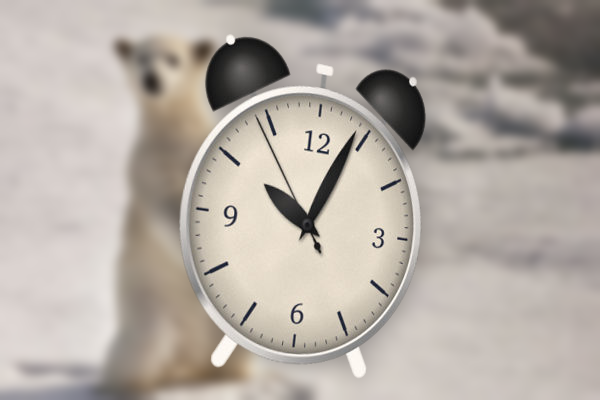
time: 10:03:54
